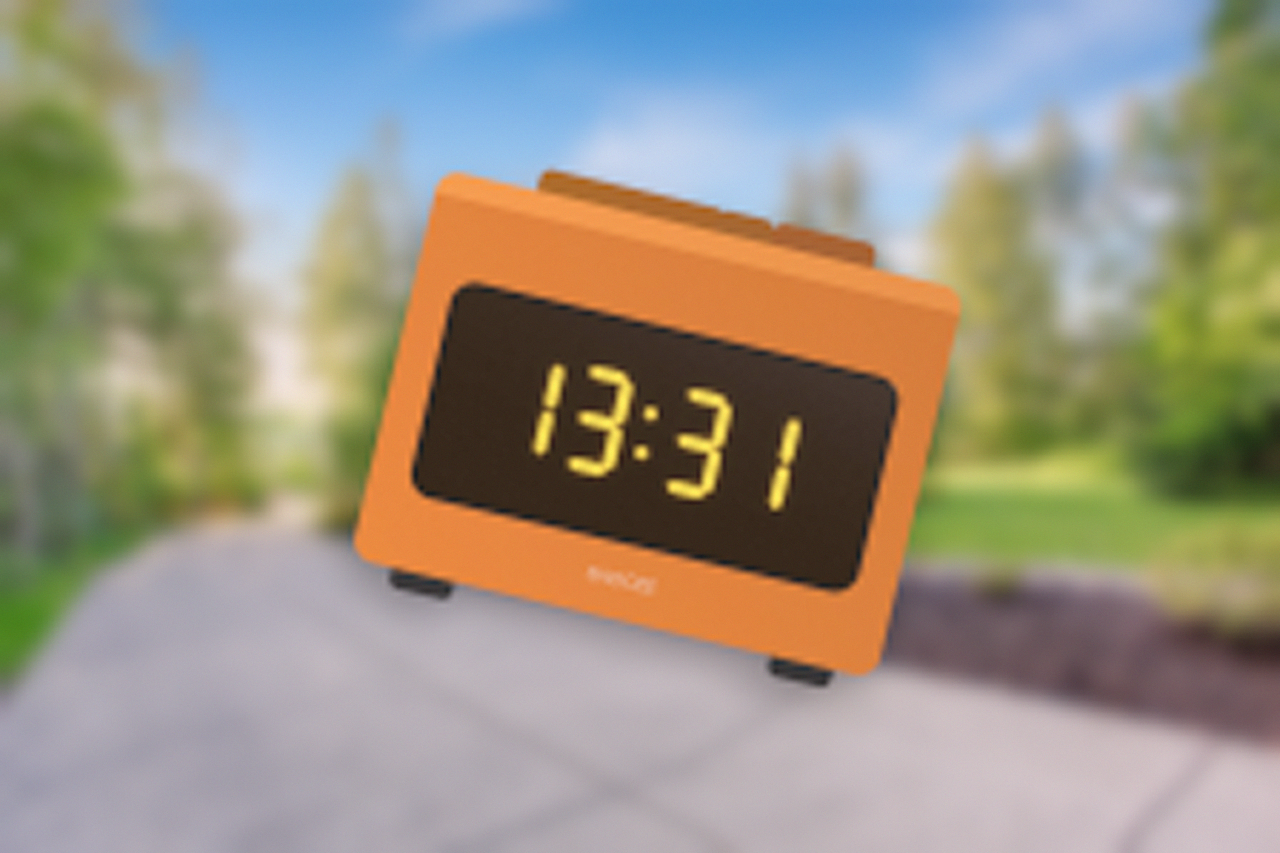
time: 13:31
